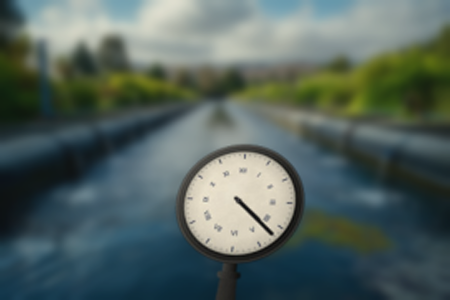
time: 4:22
